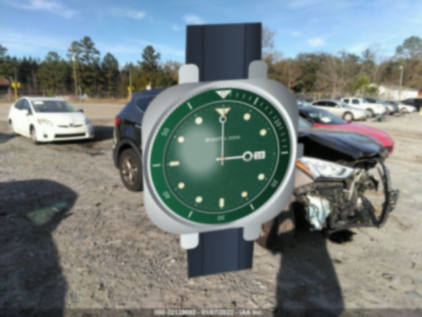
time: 3:00
